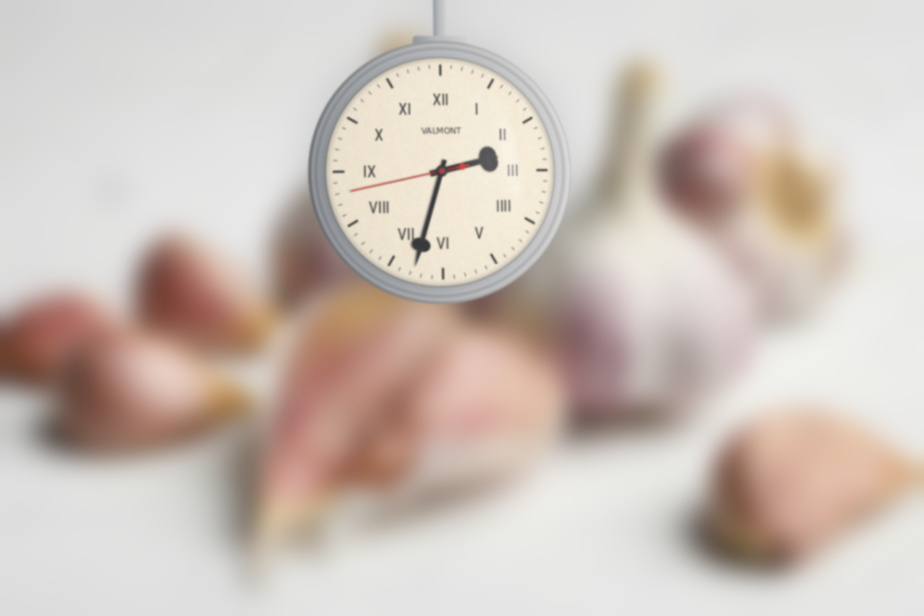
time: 2:32:43
